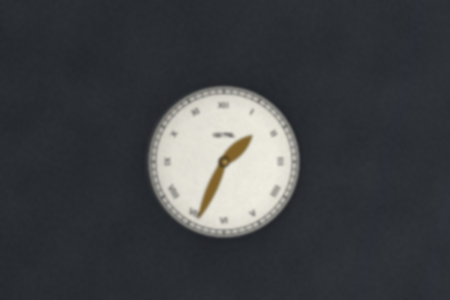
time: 1:34
